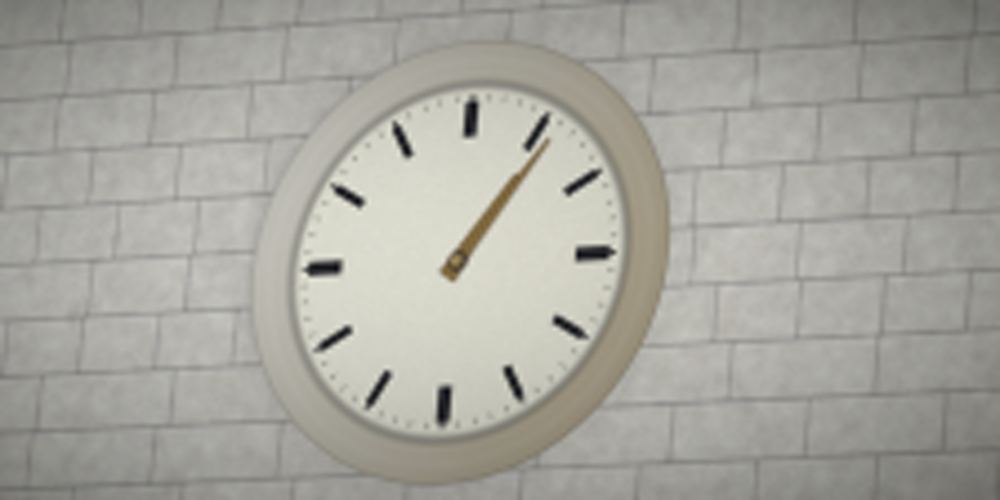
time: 1:06
